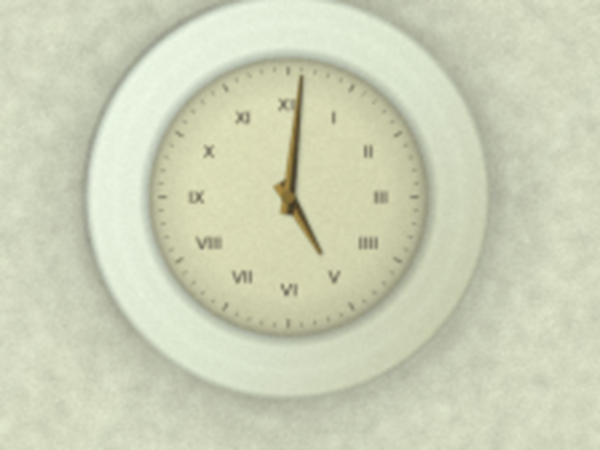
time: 5:01
